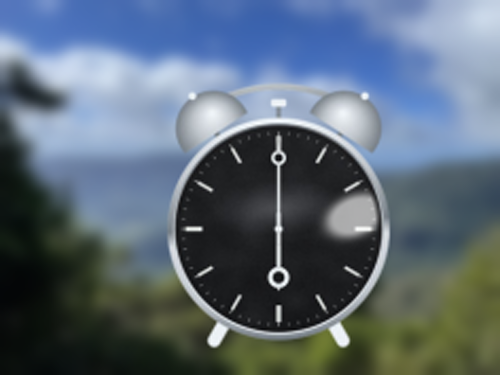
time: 6:00
